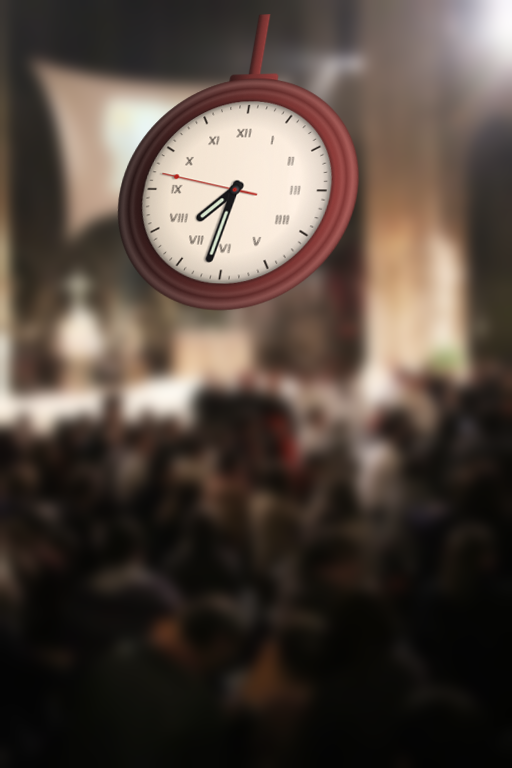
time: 7:31:47
